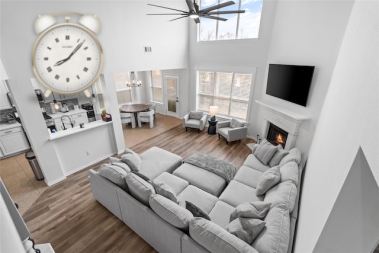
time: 8:07
